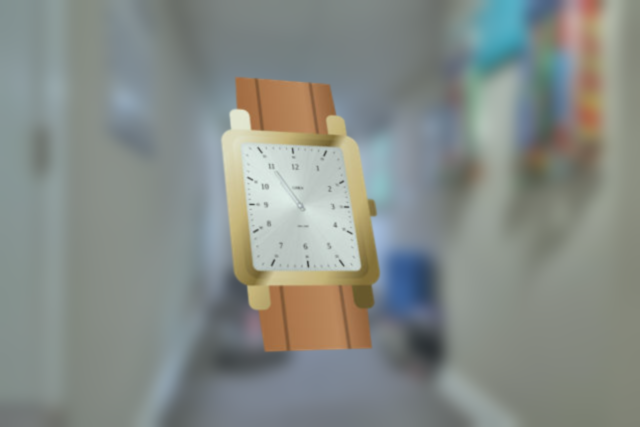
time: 10:55
